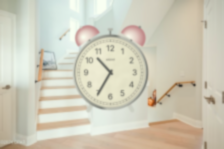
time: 10:35
